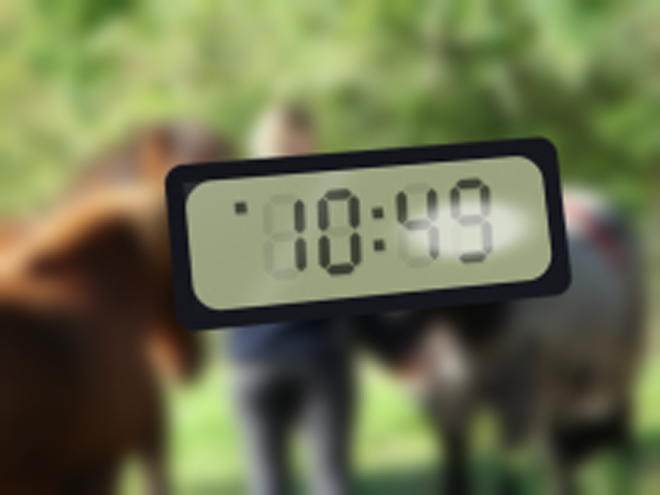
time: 10:49
